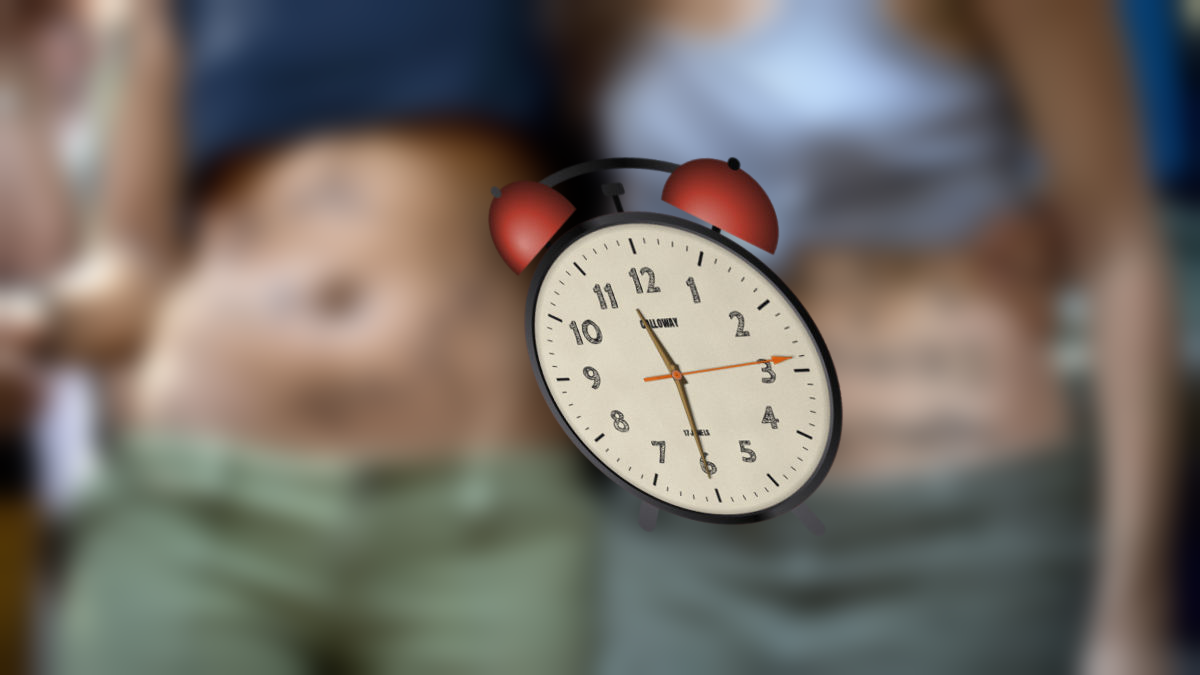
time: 11:30:14
